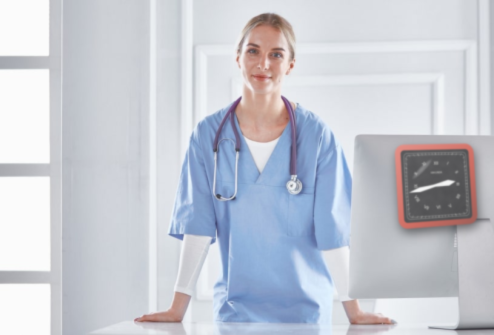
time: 2:43
